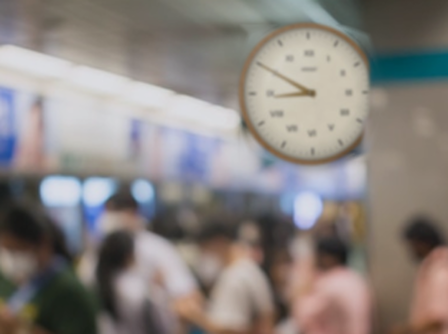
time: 8:50
